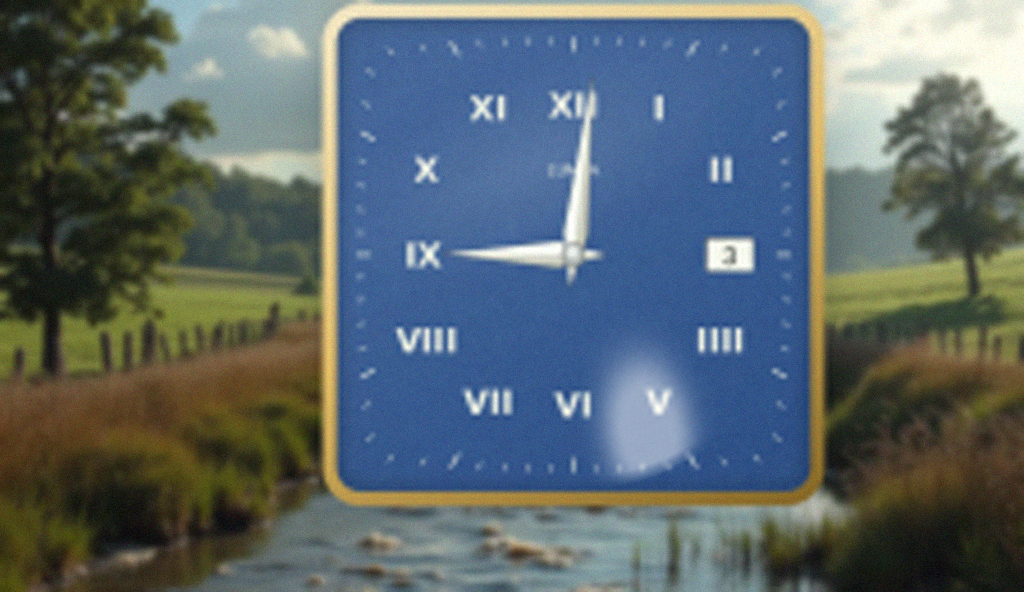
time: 9:01
